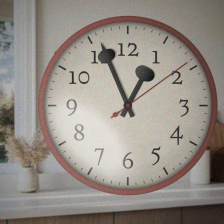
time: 12:56:09
